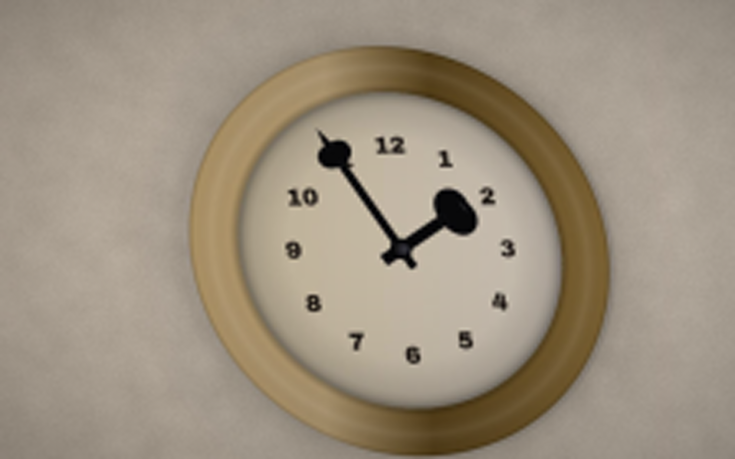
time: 1:55
